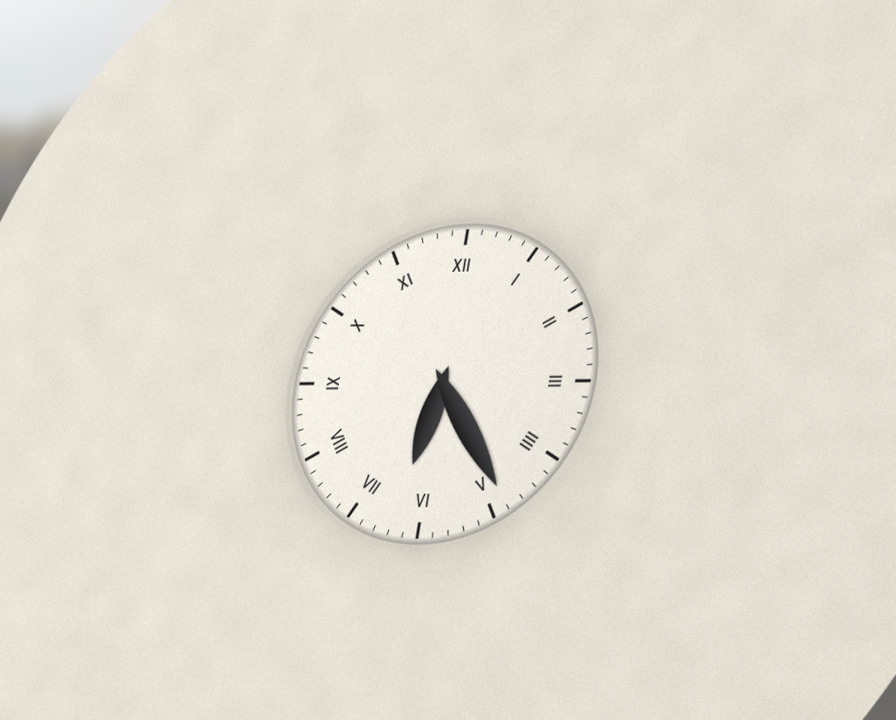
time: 6:24
